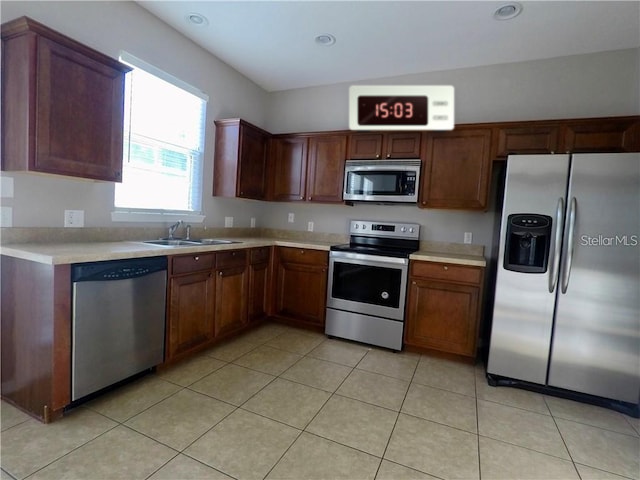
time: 15:03
